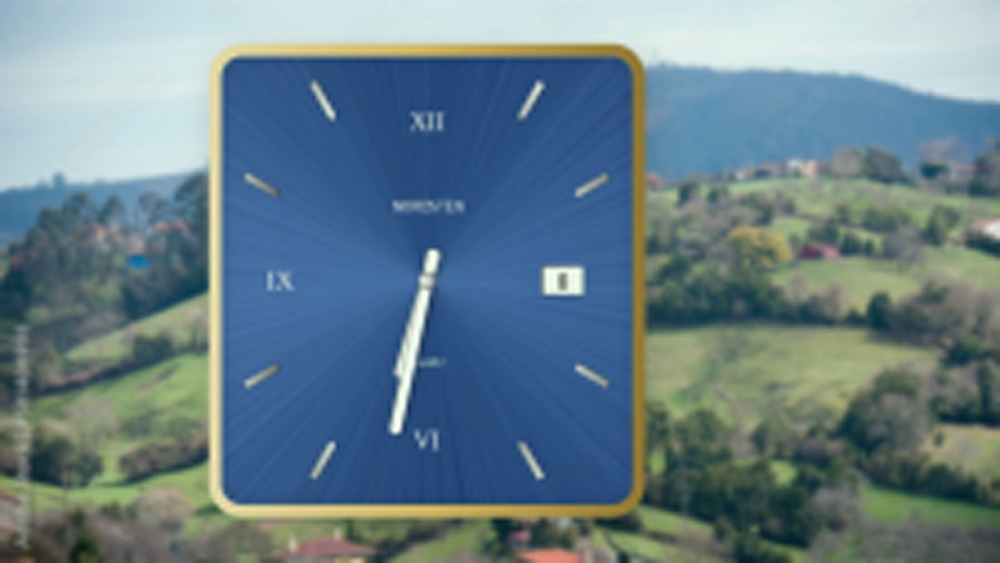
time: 6:32
